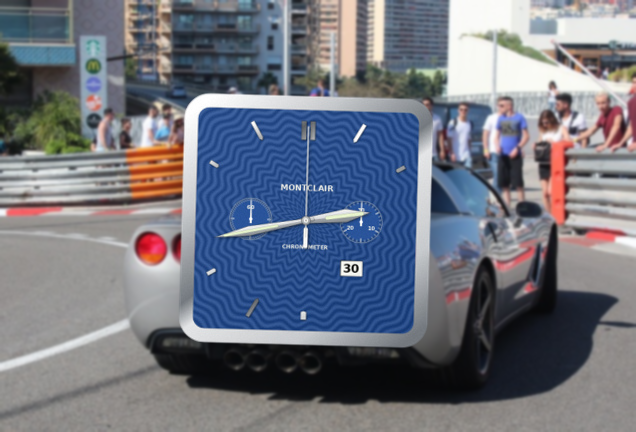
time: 2:43
